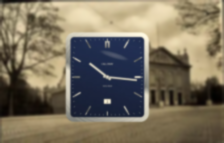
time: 10:16
